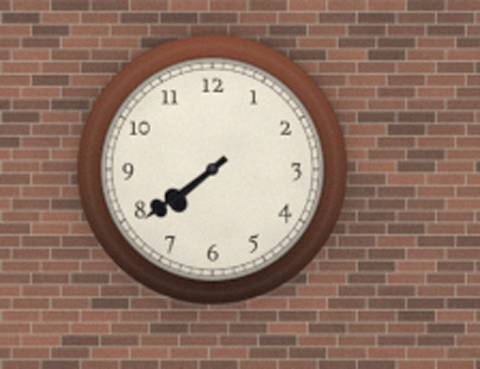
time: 7:39
